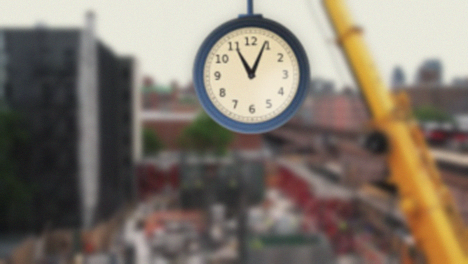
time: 11:04
